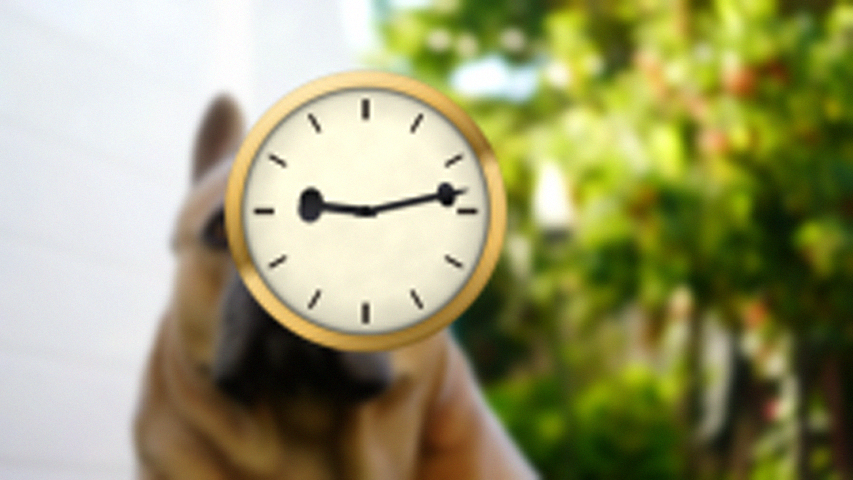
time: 9:13
